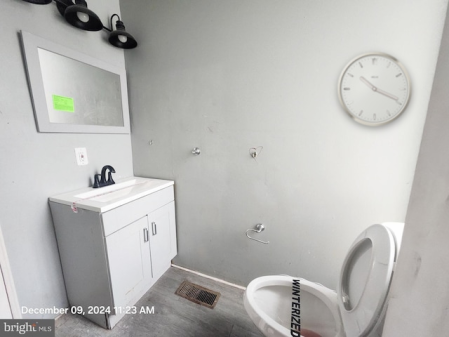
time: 10:19
